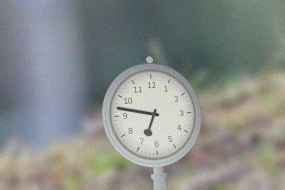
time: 6:47
